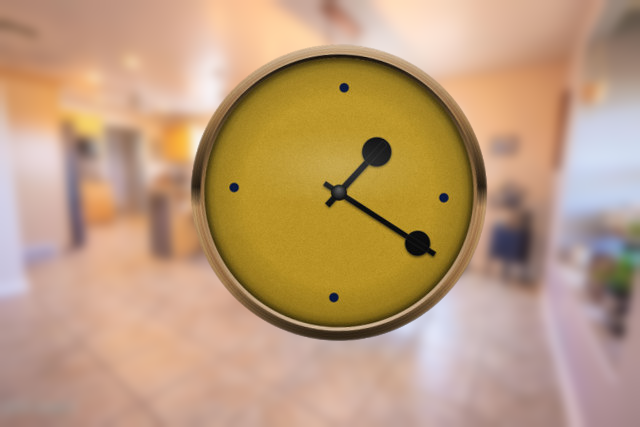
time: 1:20
